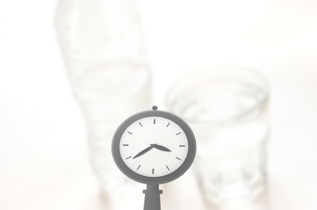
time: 3:39
